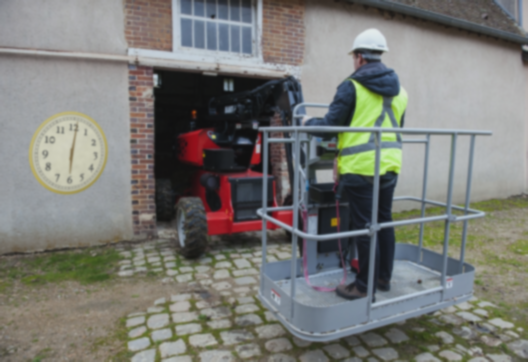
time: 6:01
